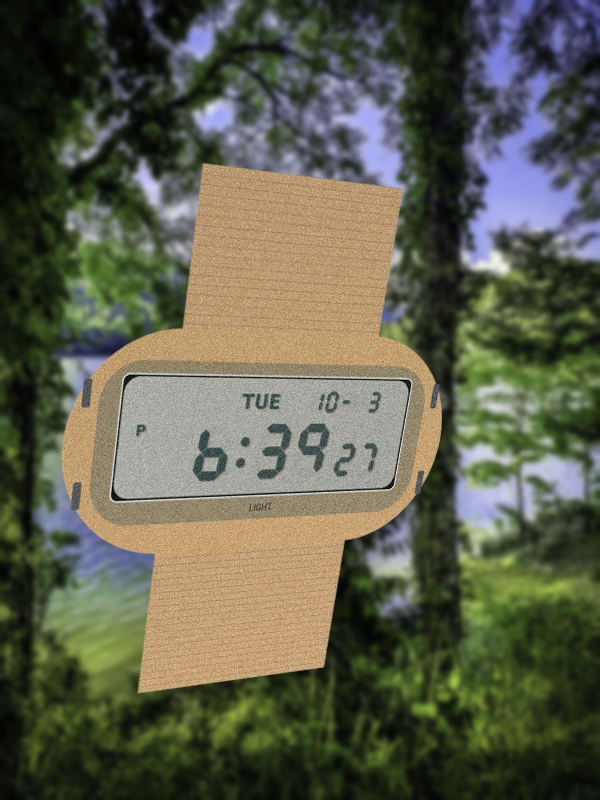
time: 6:39:27
